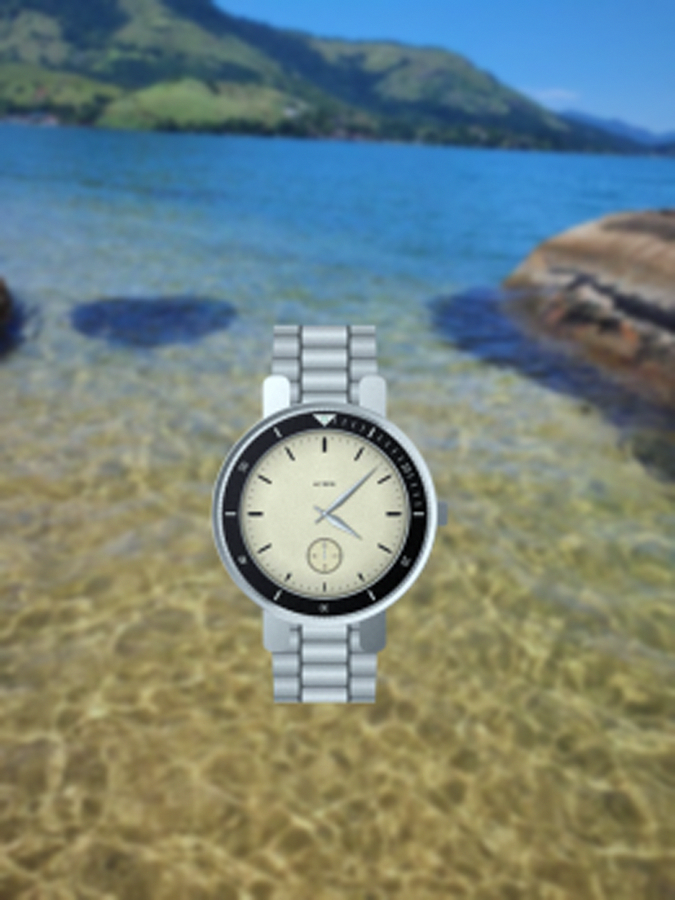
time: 4:08
